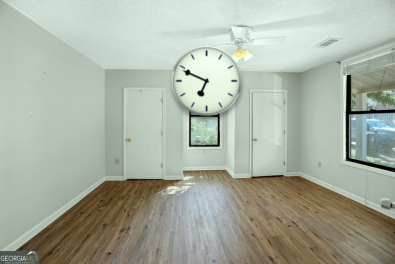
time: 6:49
